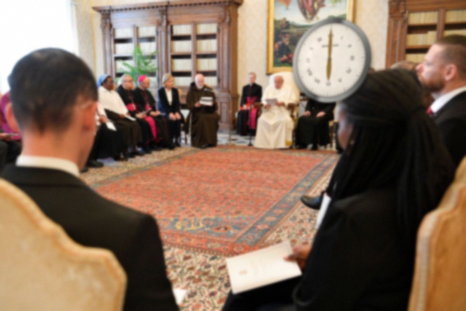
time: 6:00
